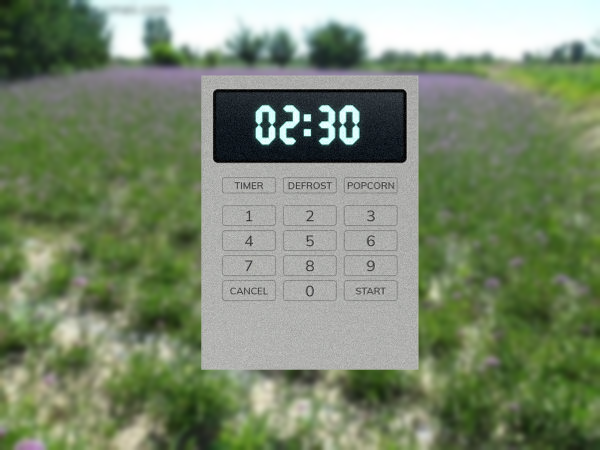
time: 2:30
